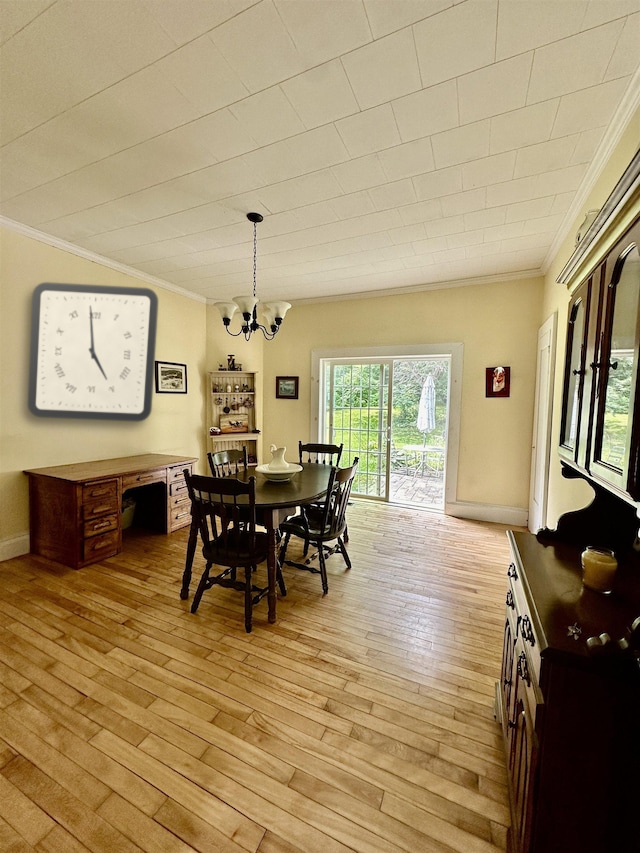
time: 4:59
